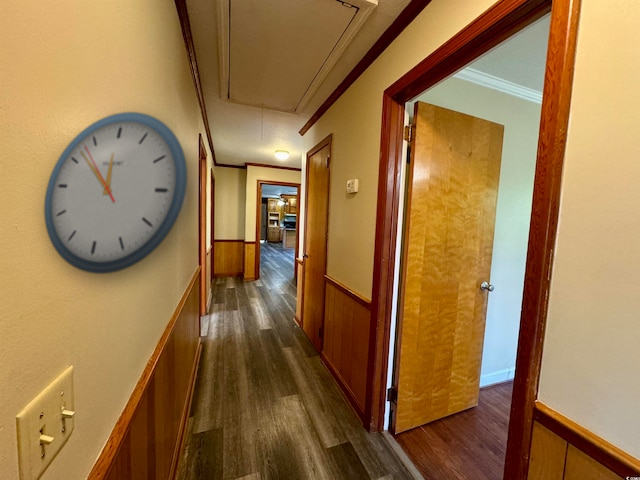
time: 11:51:53
